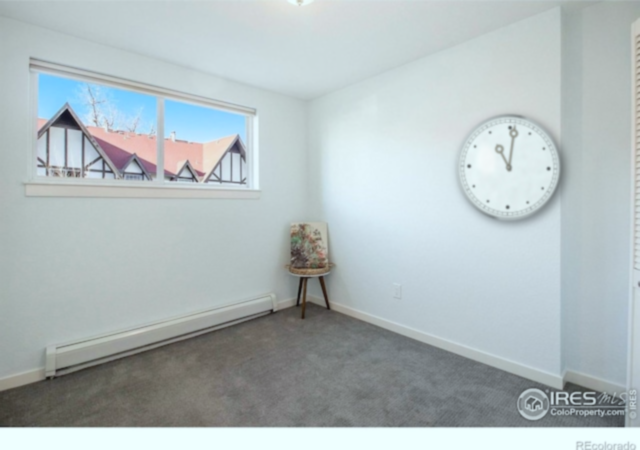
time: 11:01
